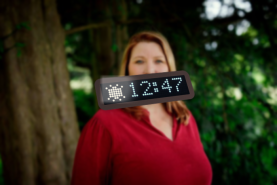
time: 12:47
